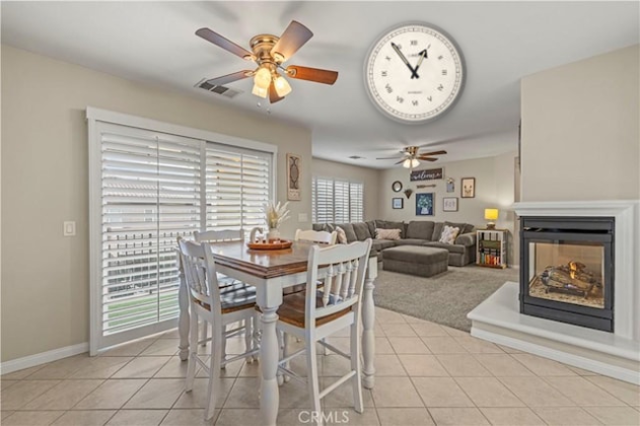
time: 12:54
